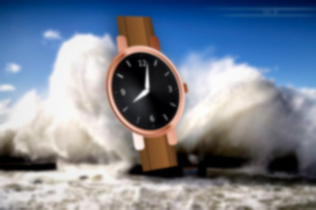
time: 8:02
